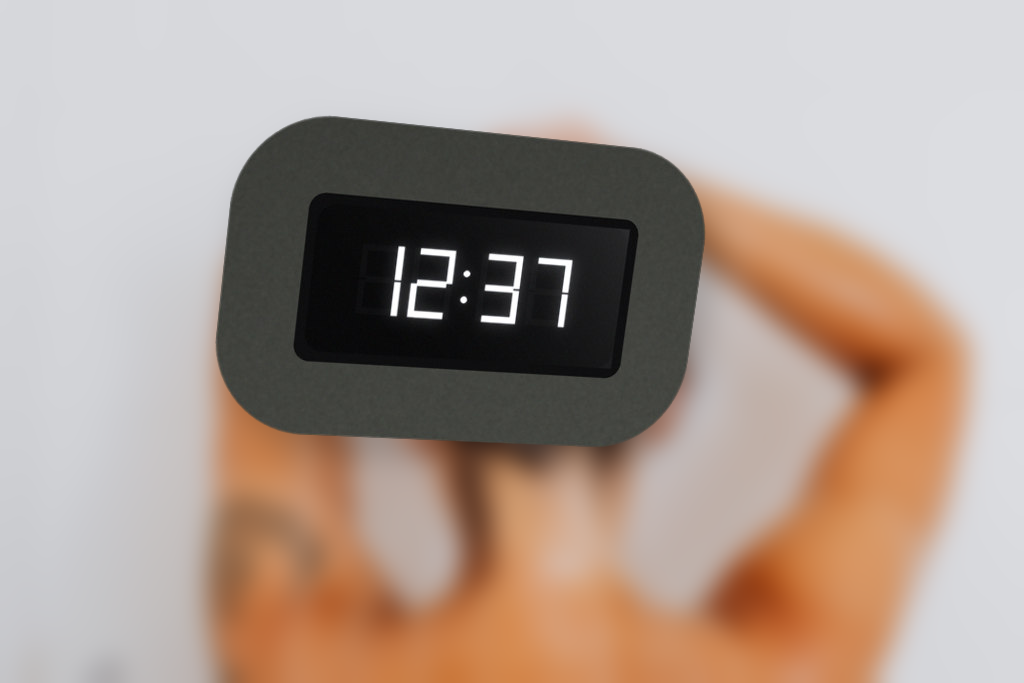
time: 12:37
